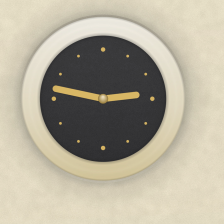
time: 2:47
